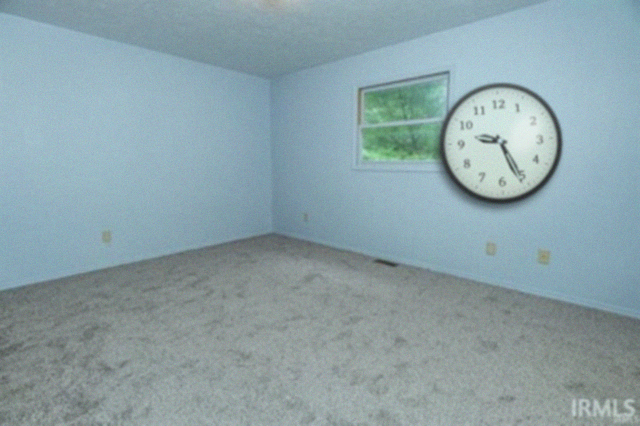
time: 9:26
